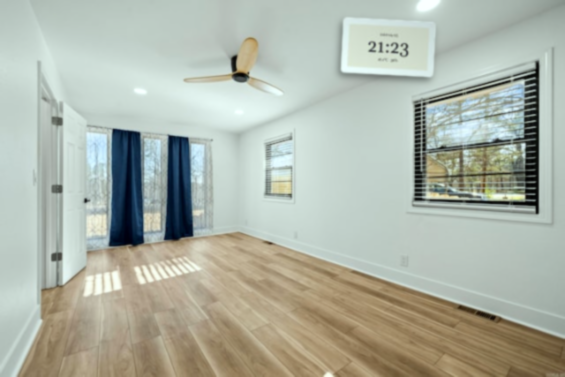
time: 21:23
